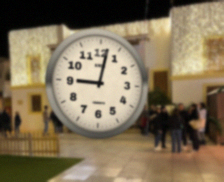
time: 9:02
